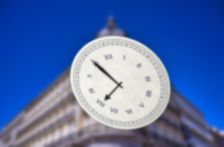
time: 7:55
